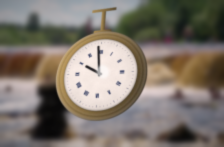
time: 9:59
